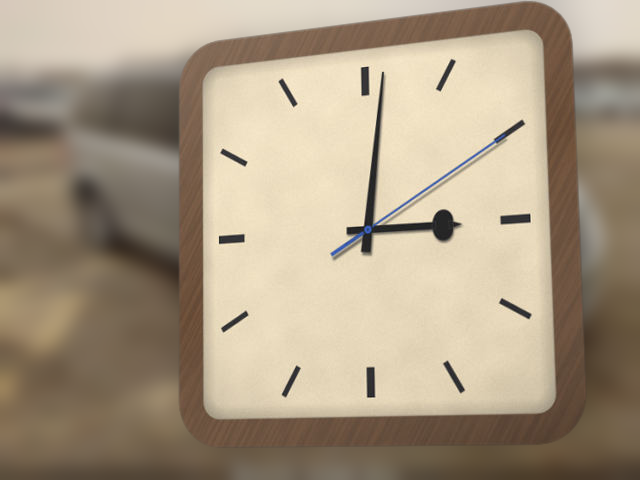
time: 3:01:10
